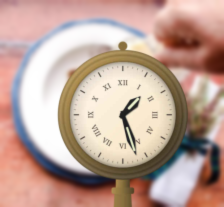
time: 1:27
